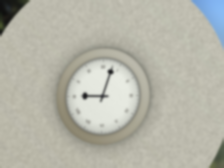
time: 9:03
